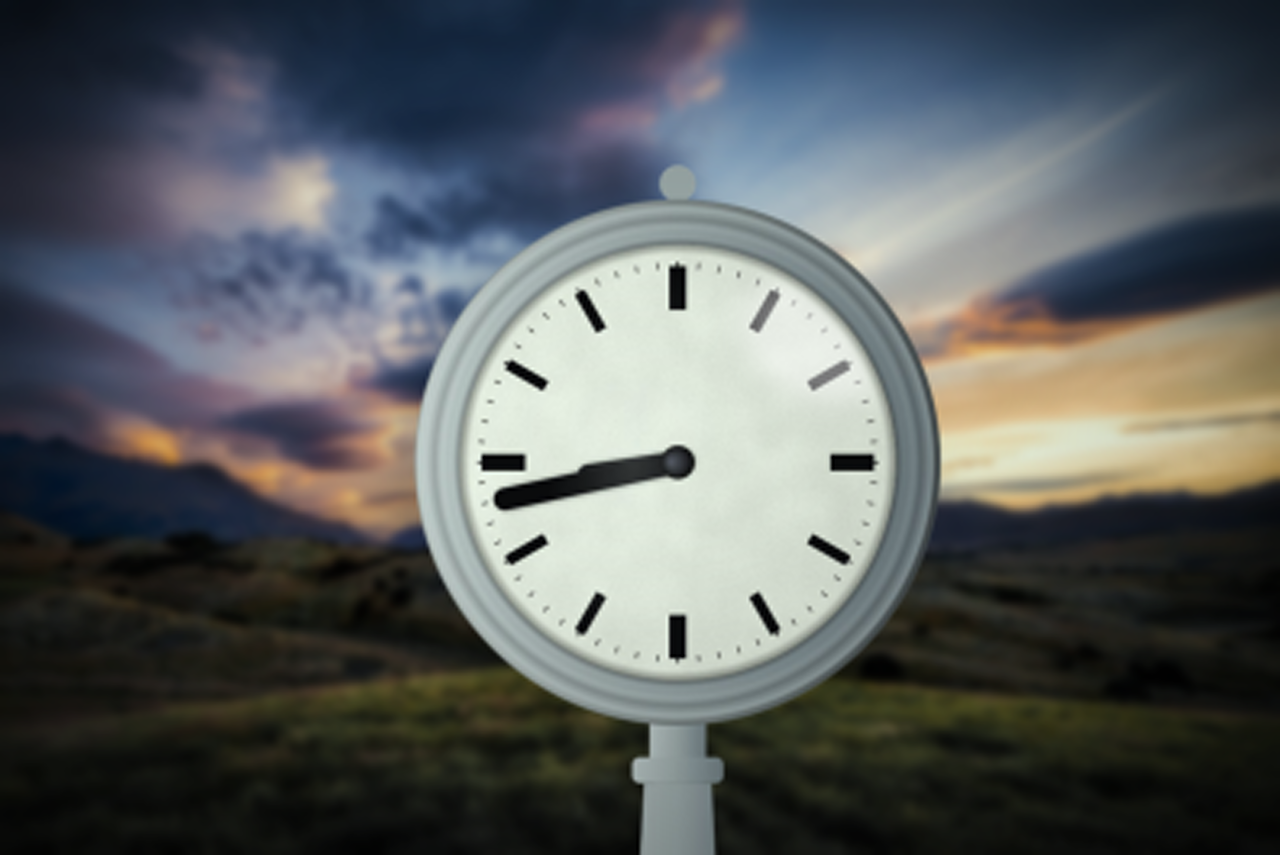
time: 8:43
